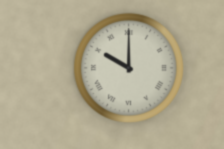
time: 10:00
